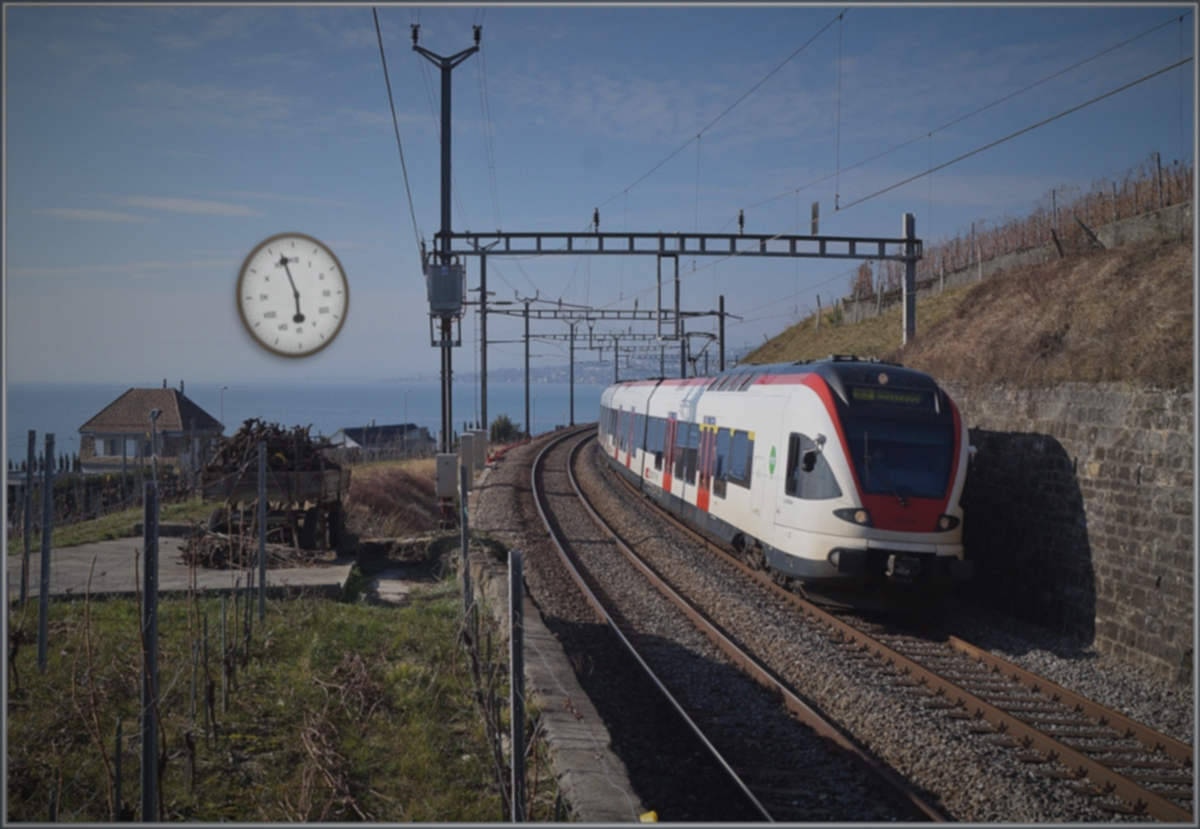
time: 5:57
